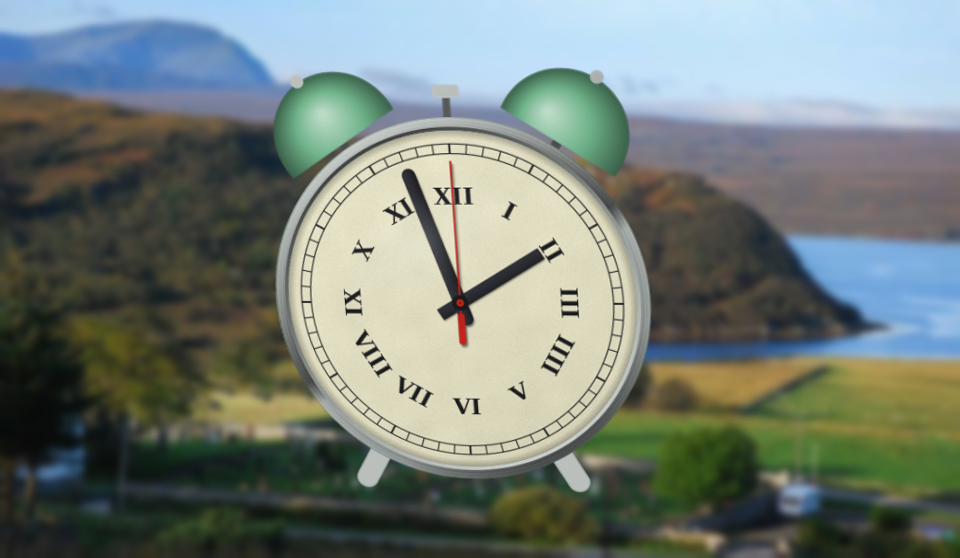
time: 1:57:00
